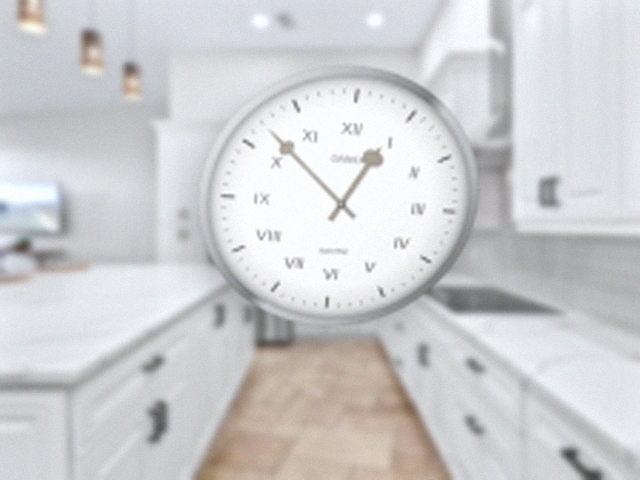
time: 12:52
